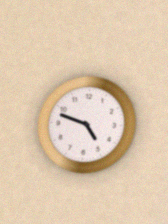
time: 4:48
